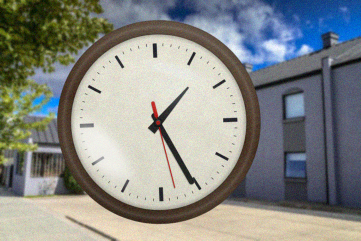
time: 1:25:28
